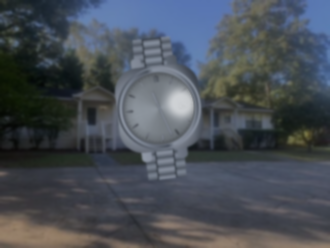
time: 11:27
